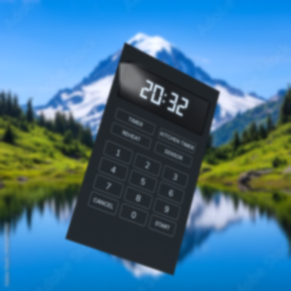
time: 20:32
